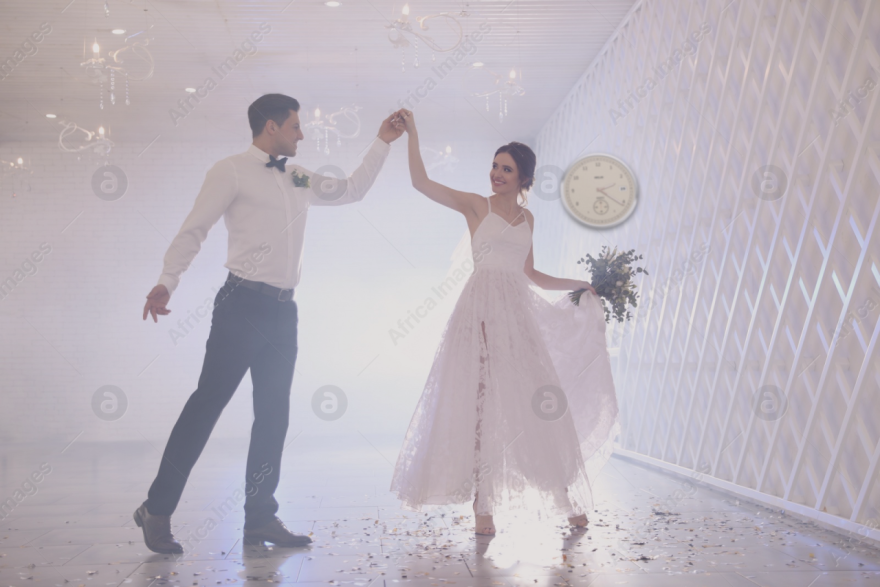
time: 2:21
